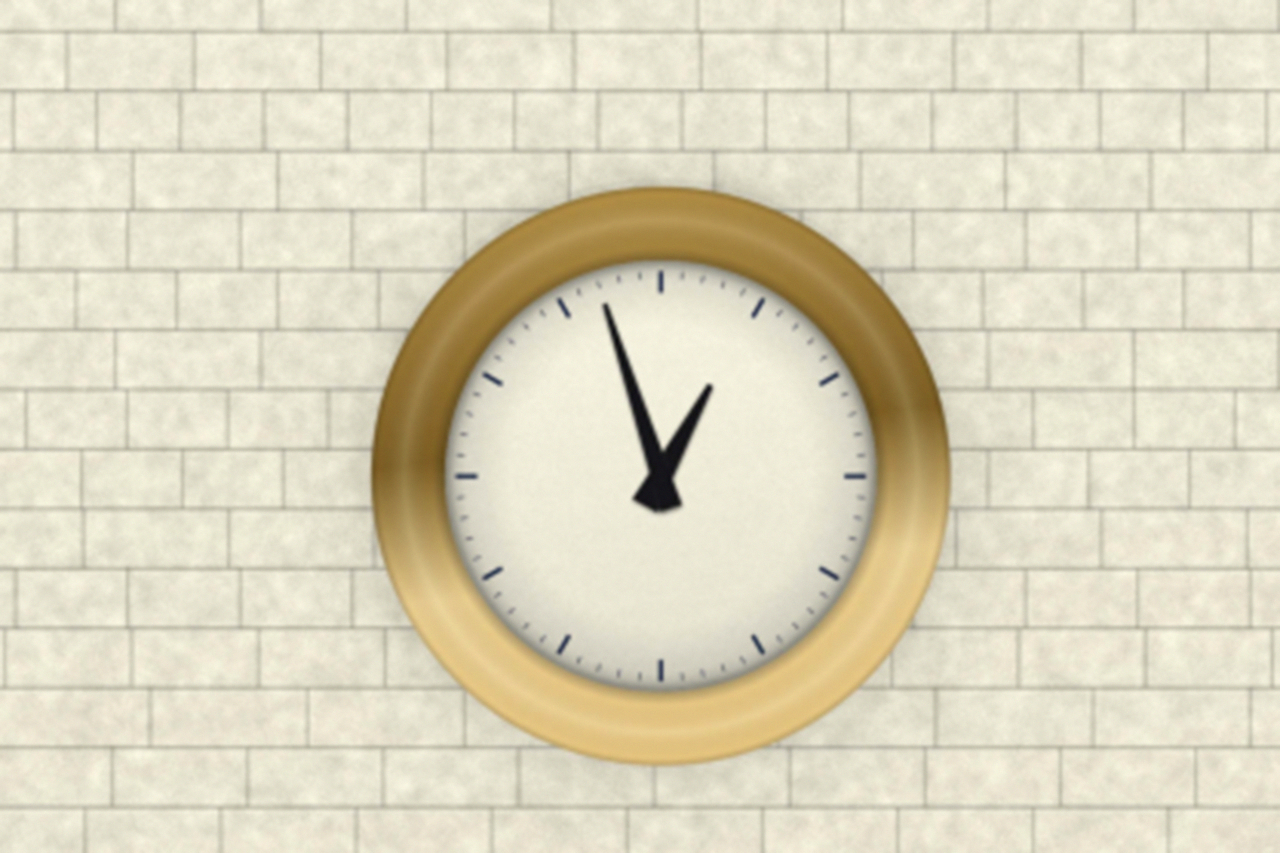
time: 12:57
